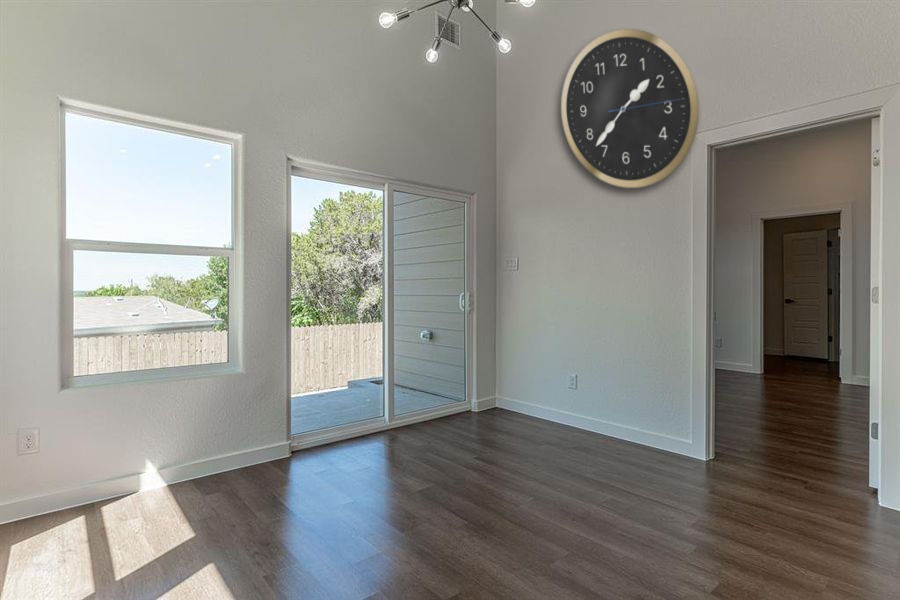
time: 1:37:14
